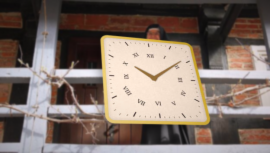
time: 10:09
